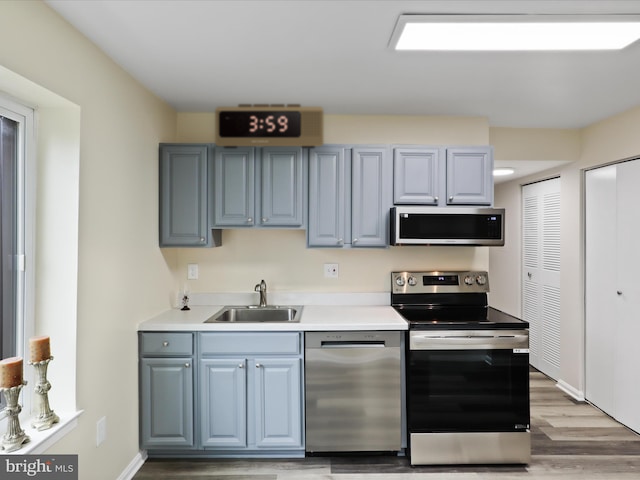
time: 3:59
